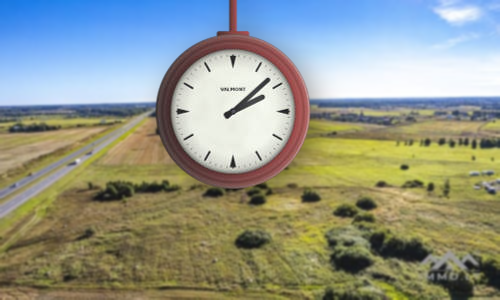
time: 2:08
